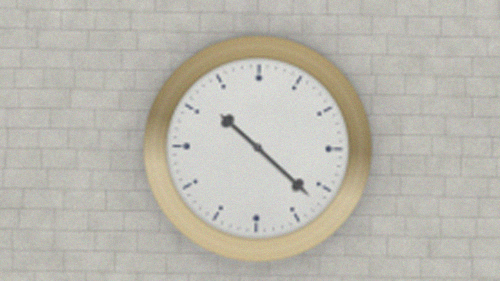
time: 10:22
